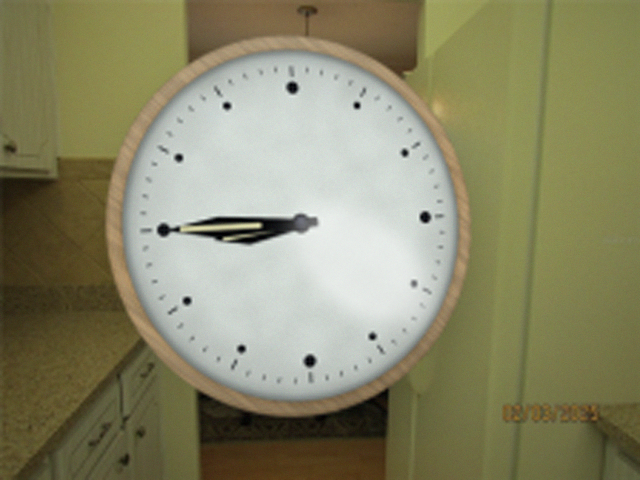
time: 8:45
